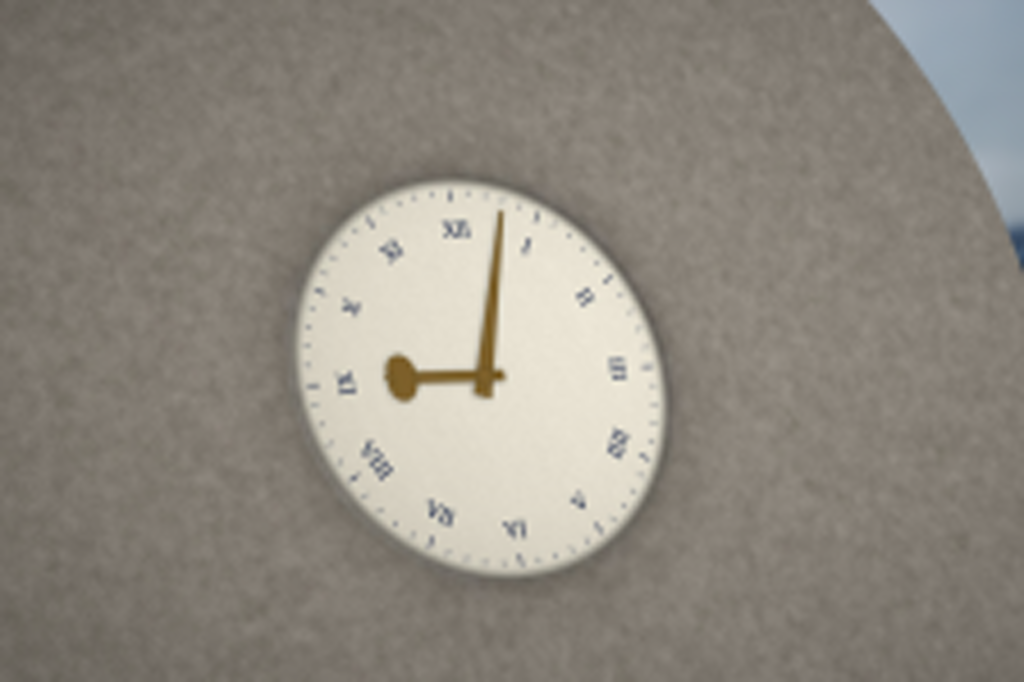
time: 9:03
